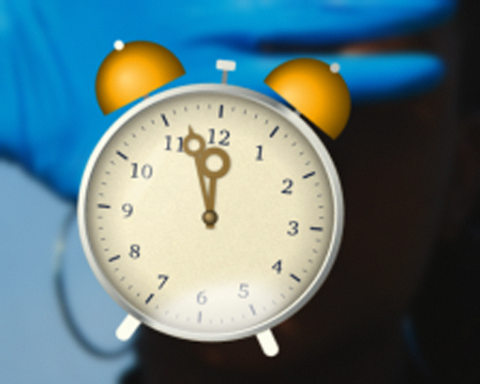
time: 11:57
